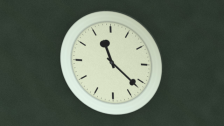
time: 11:22
